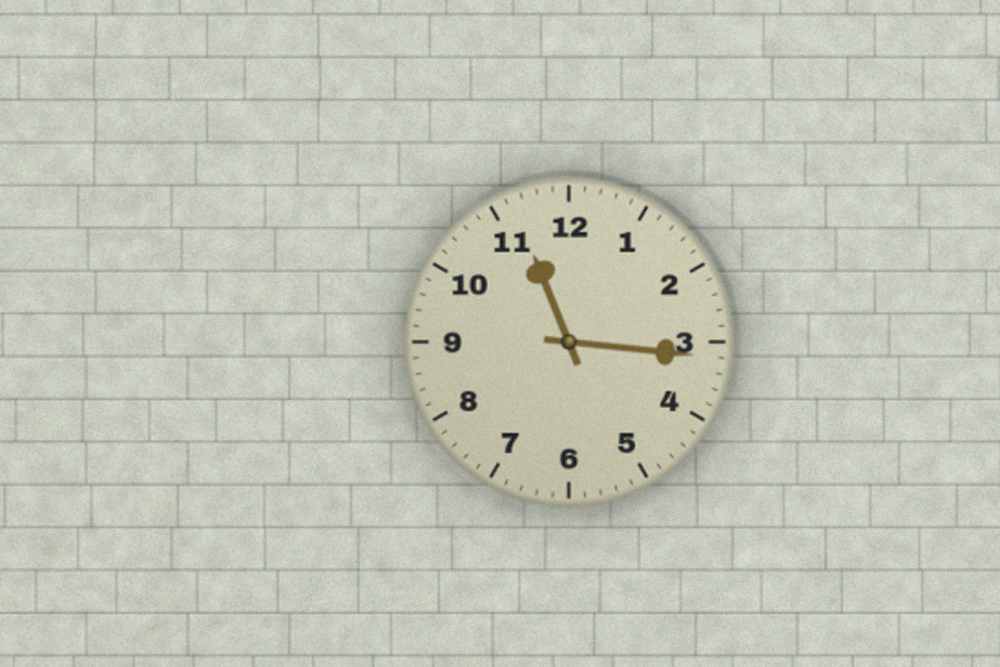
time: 11:16
